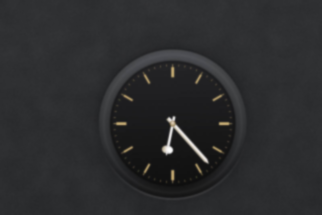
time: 6:23
